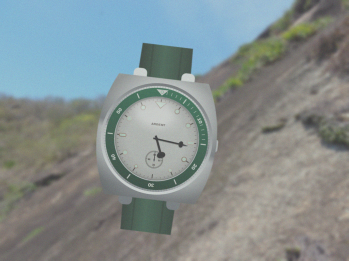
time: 5:16
